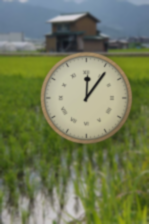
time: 12:06
